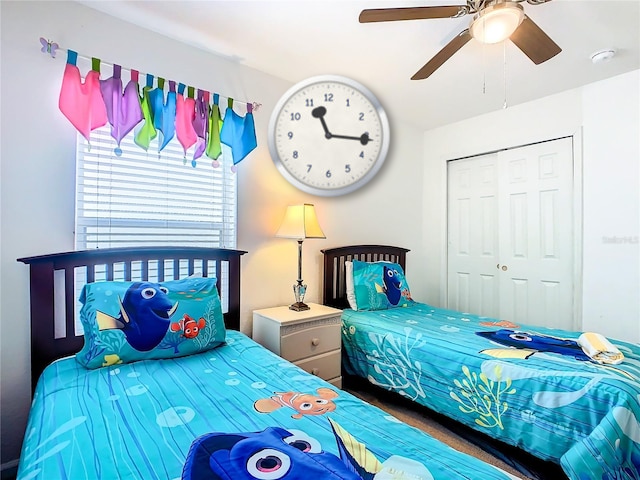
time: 11:16
